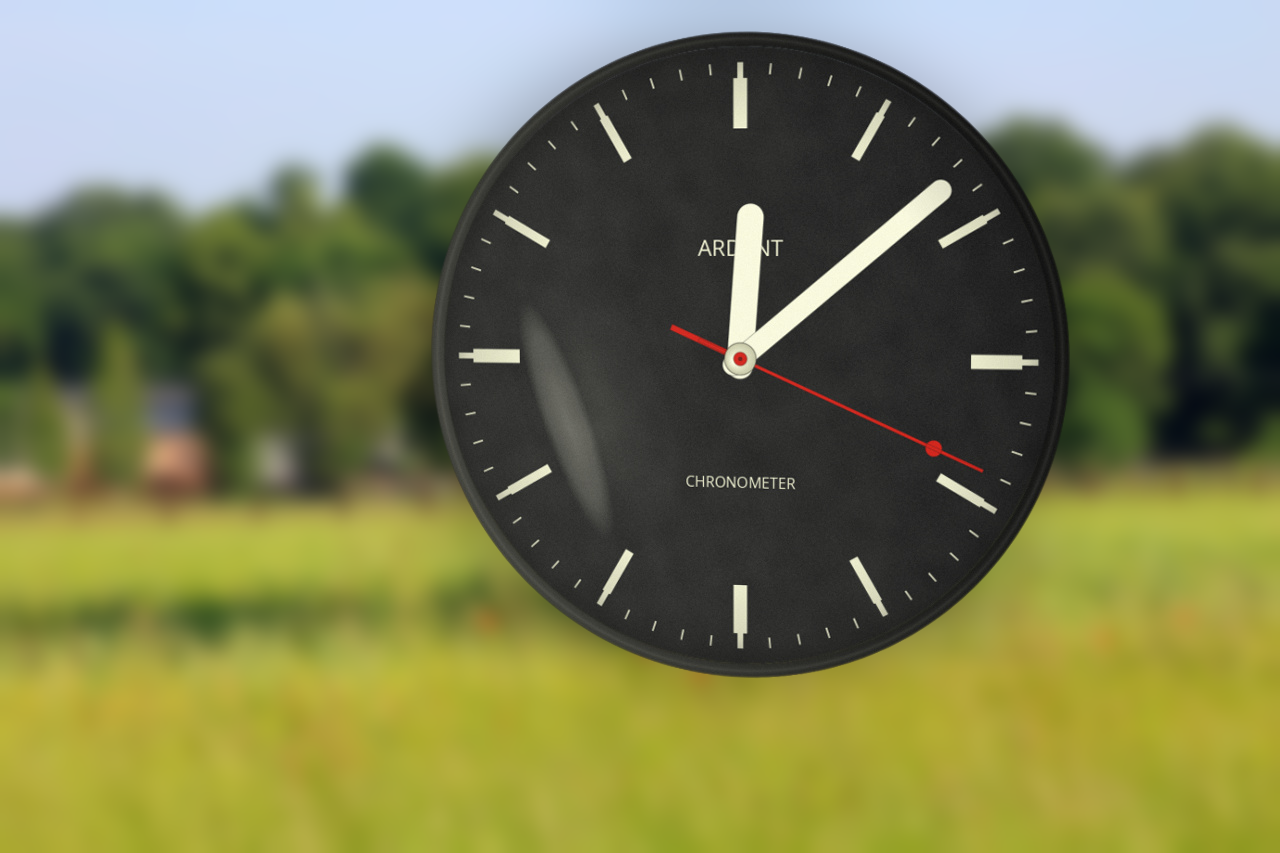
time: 12:08:19
